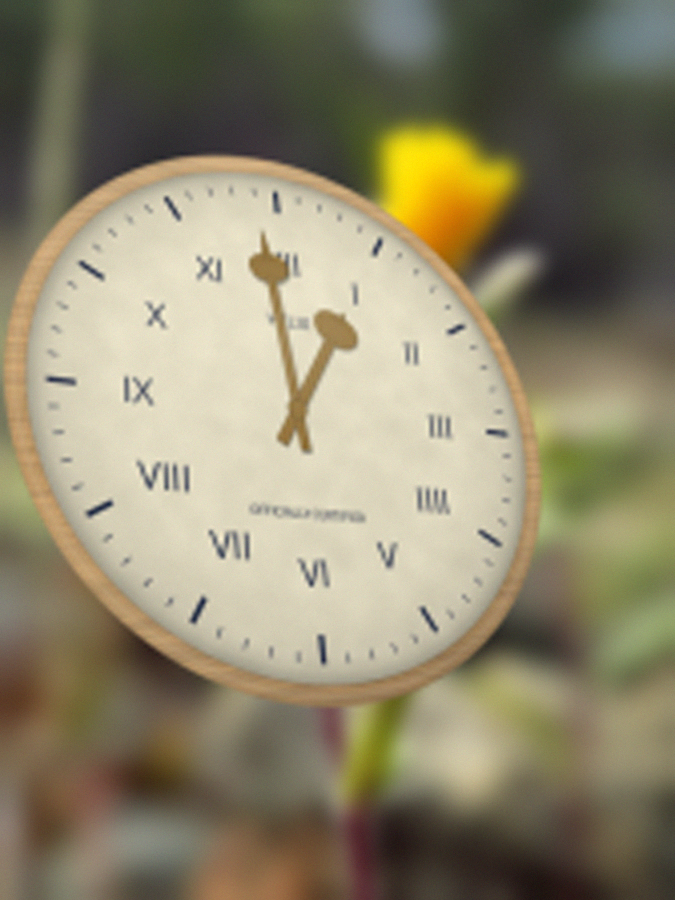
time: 12:59
